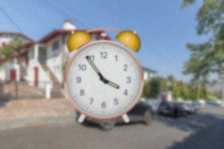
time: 3:54
